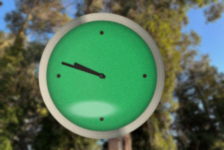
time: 9:48
